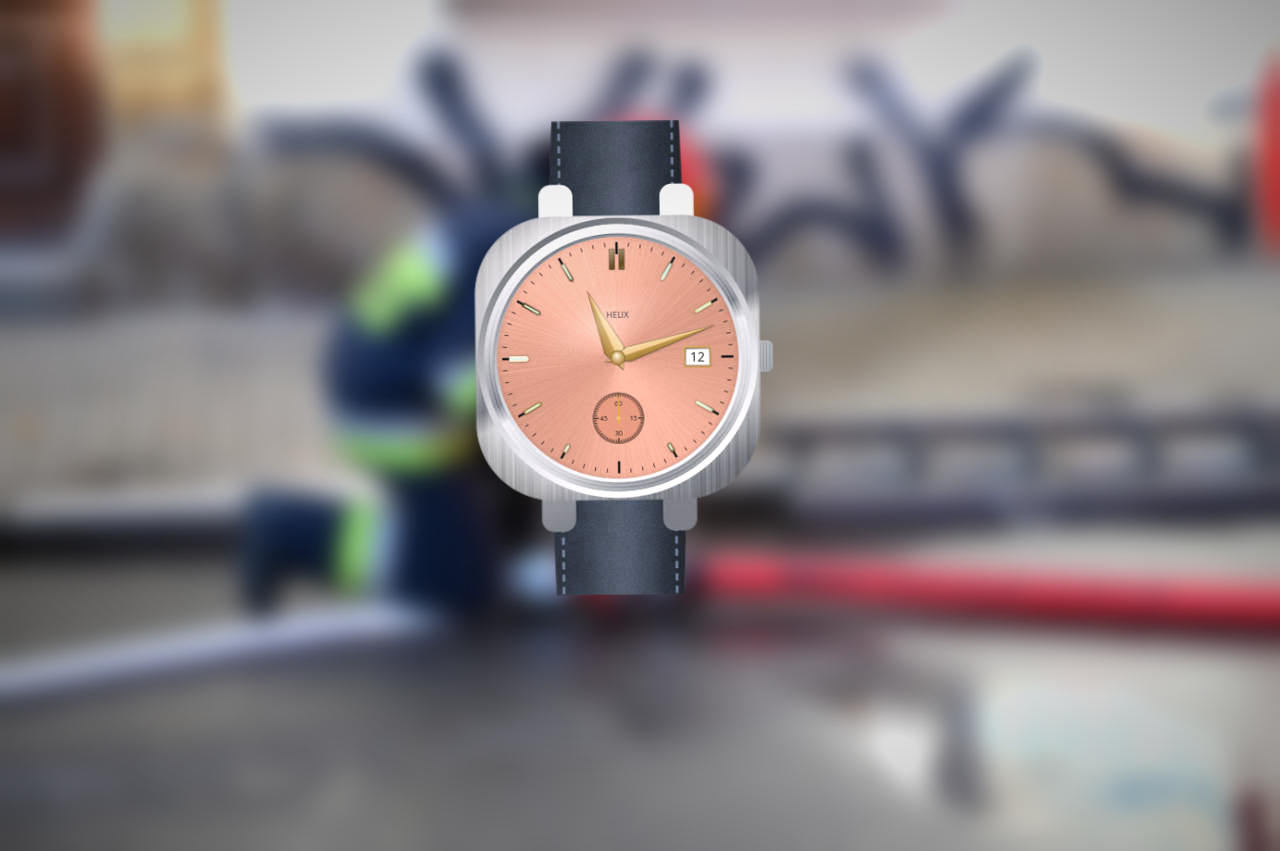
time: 11:12
